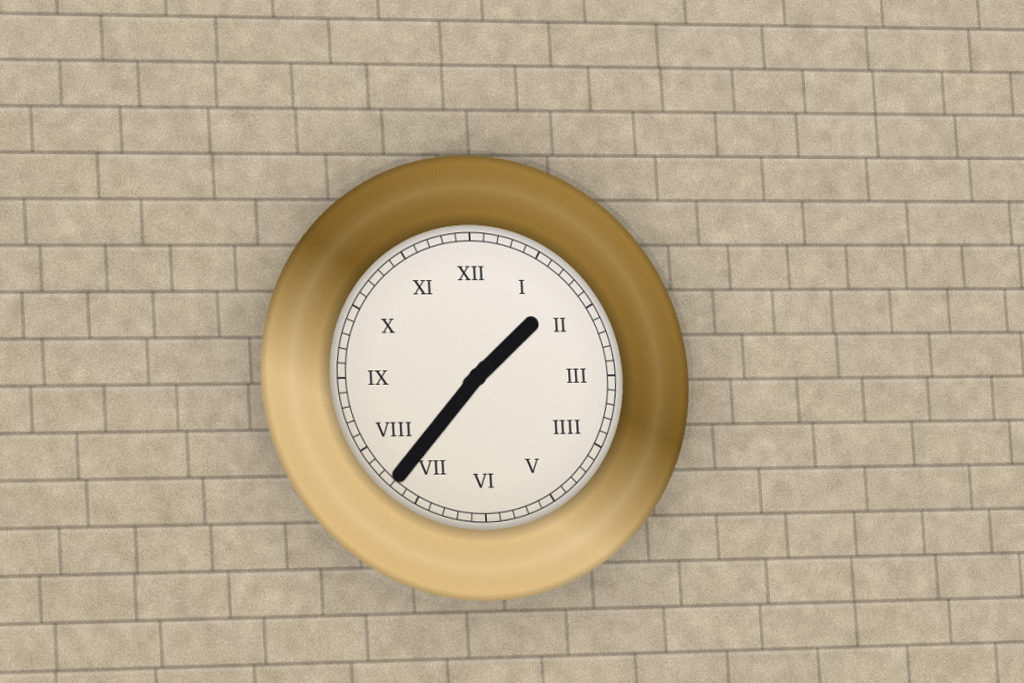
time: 1:37
